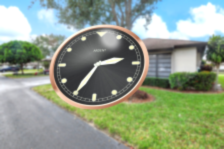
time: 2:35
